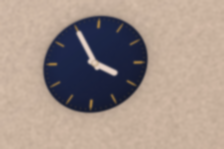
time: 3:55
